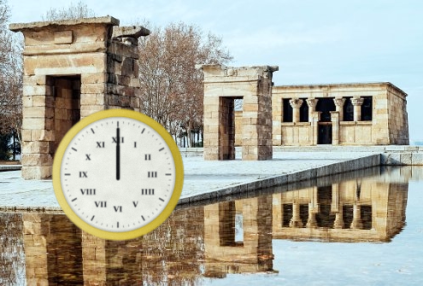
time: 12:00
